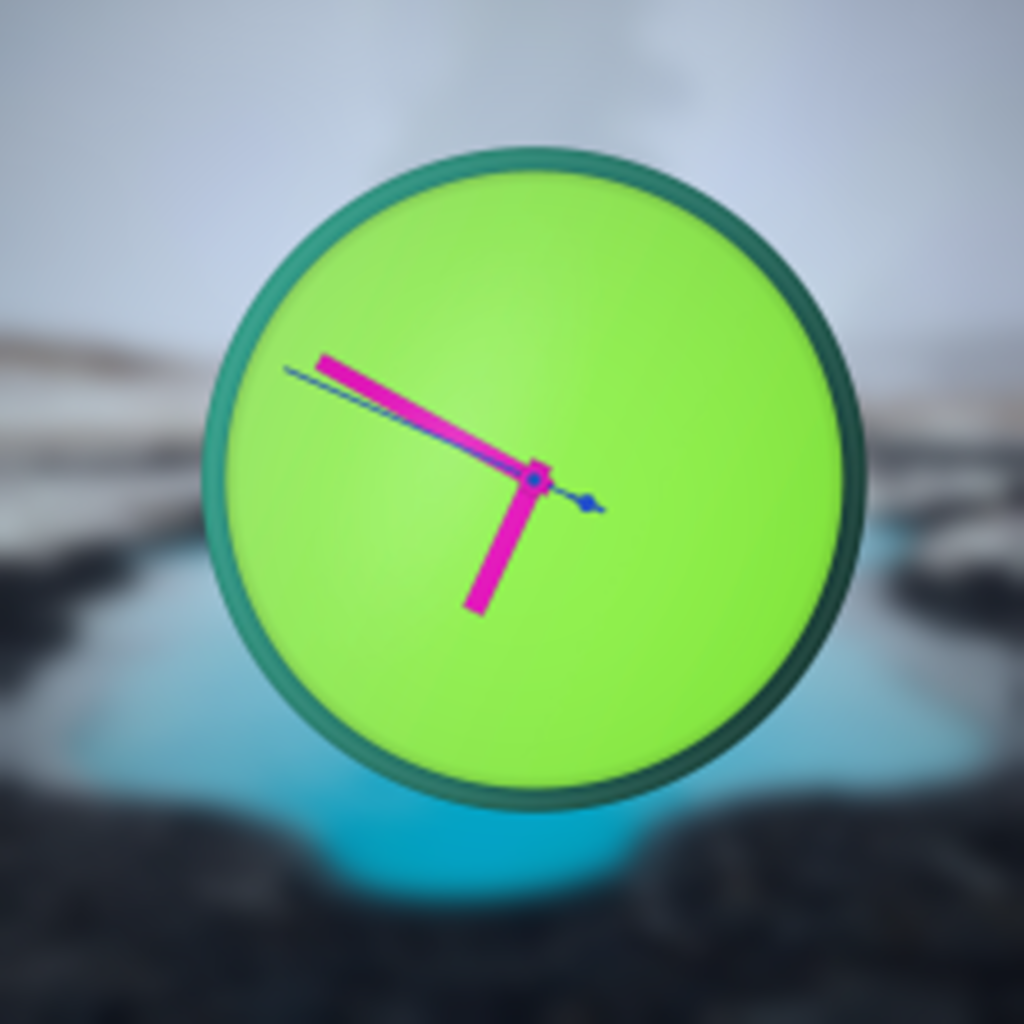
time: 6:49:49
